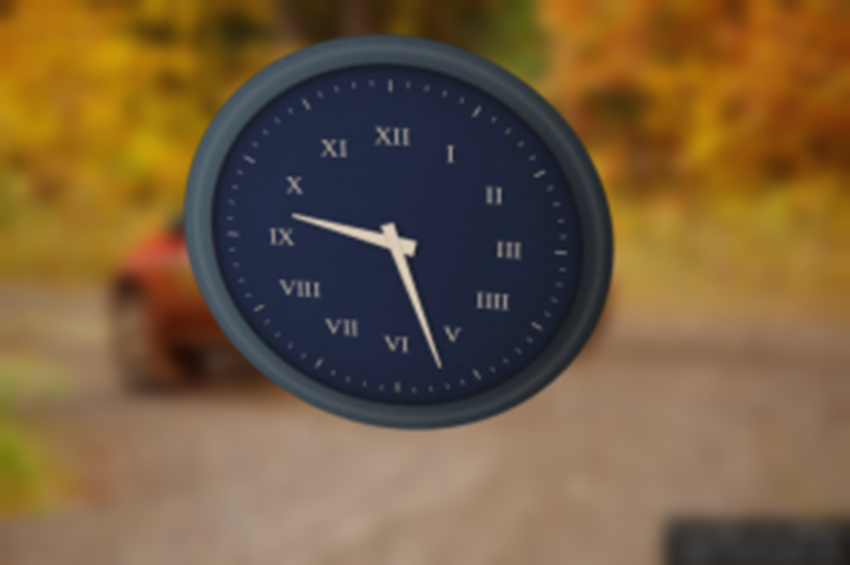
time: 9:27
